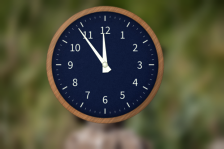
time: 11:54
